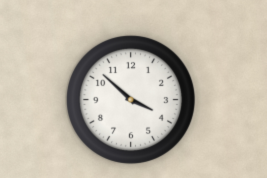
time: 3:52
